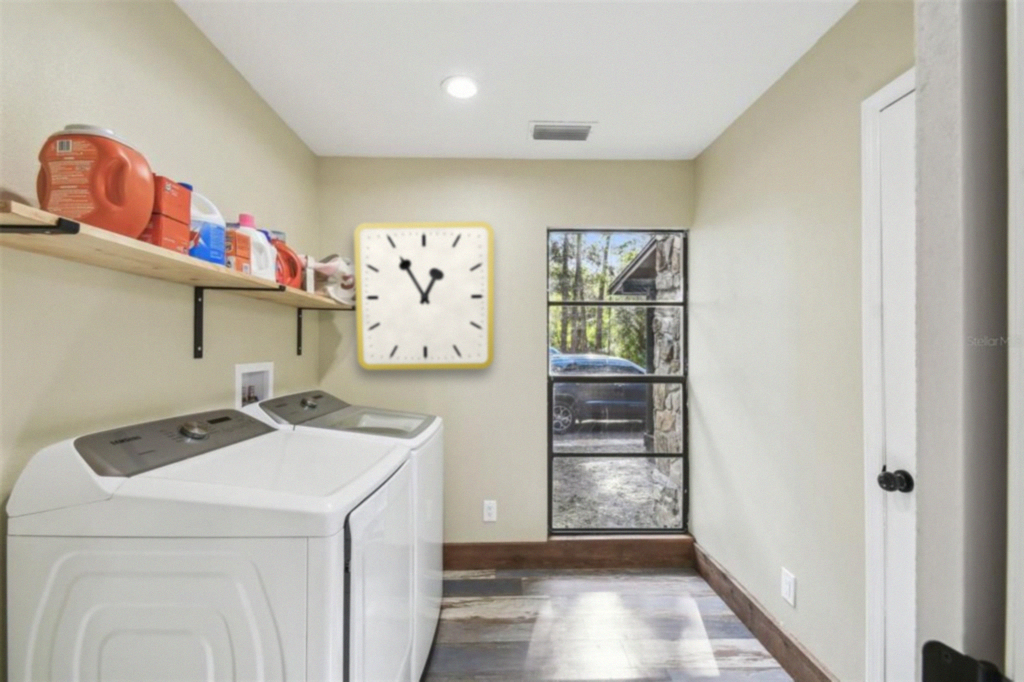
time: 12:55
